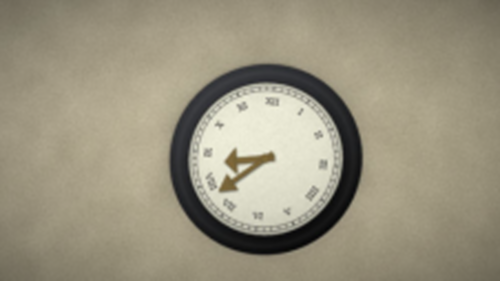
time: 8:38
